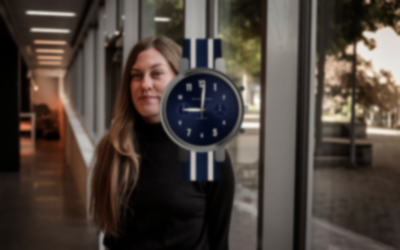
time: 9:01
